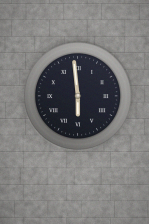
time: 5:59
